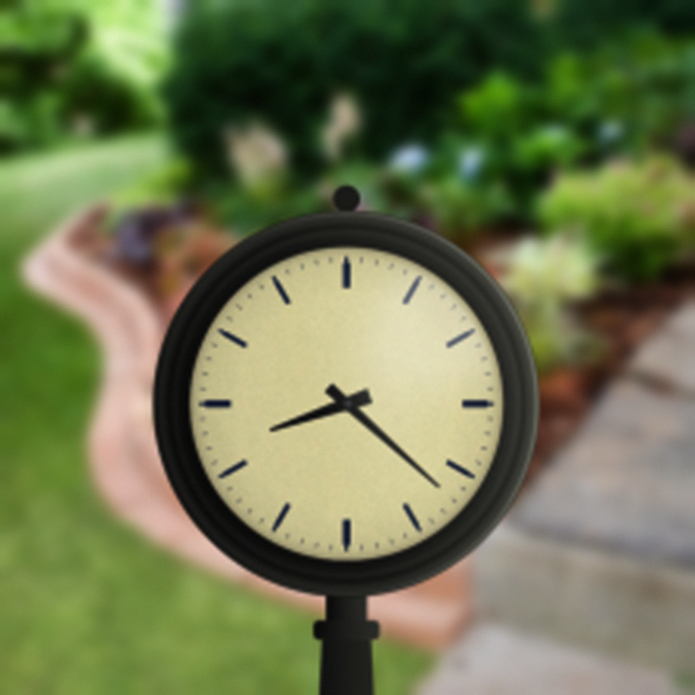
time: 8:22
